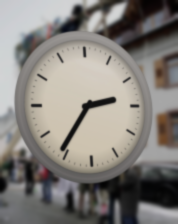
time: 2:36
